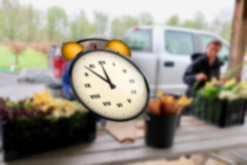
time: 11:53
